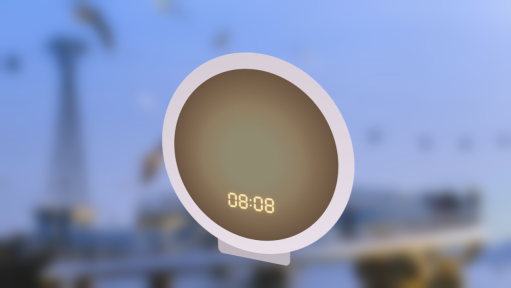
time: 8:08
